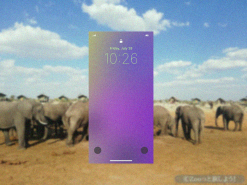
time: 10:26
